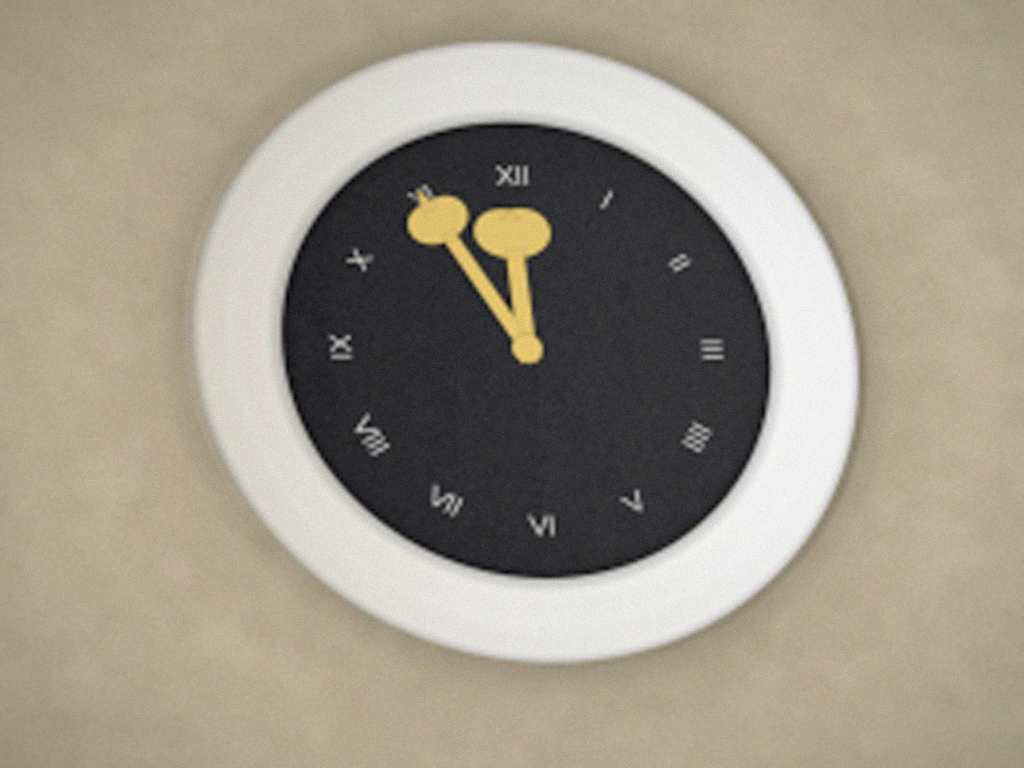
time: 11:55
